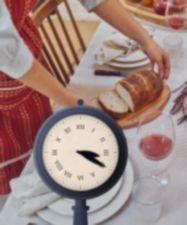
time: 3:20
